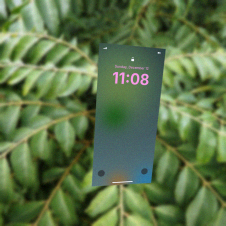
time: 11:08
